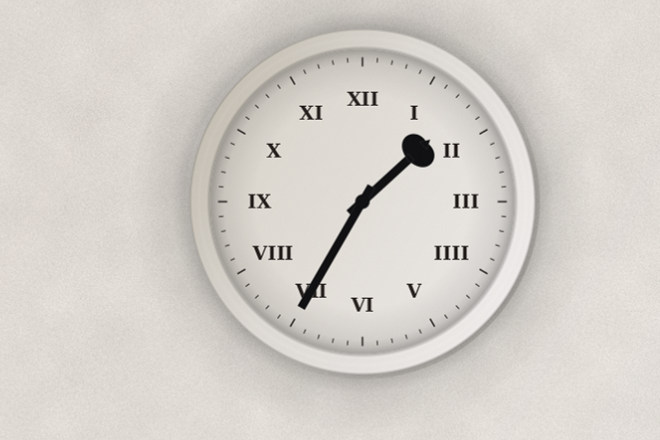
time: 1:35
